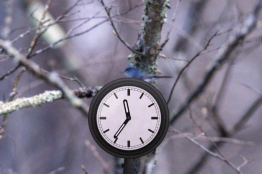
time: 11:36
